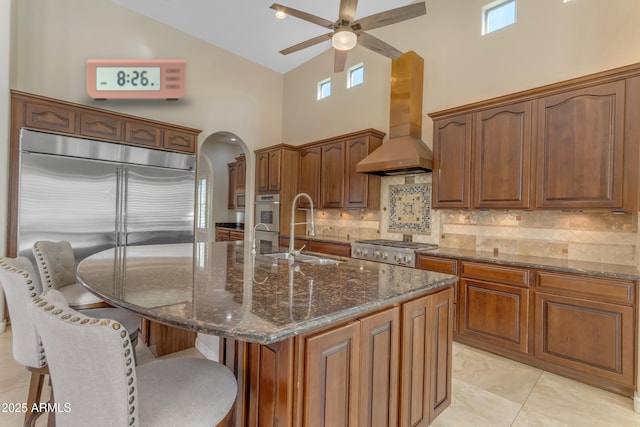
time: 8:26
